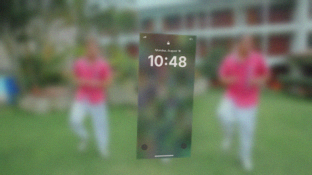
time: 10:48
